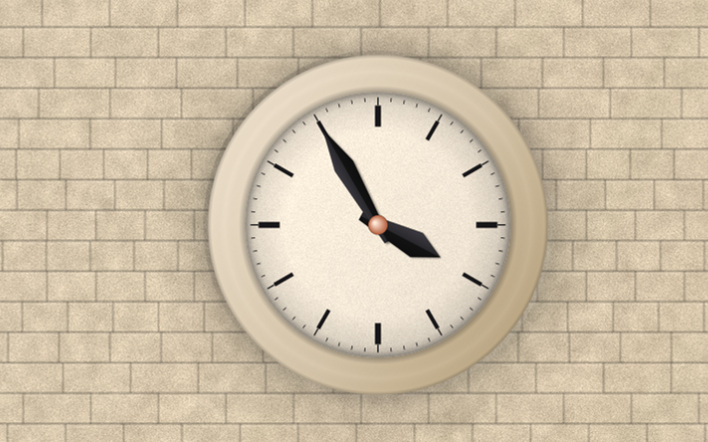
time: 3:55
